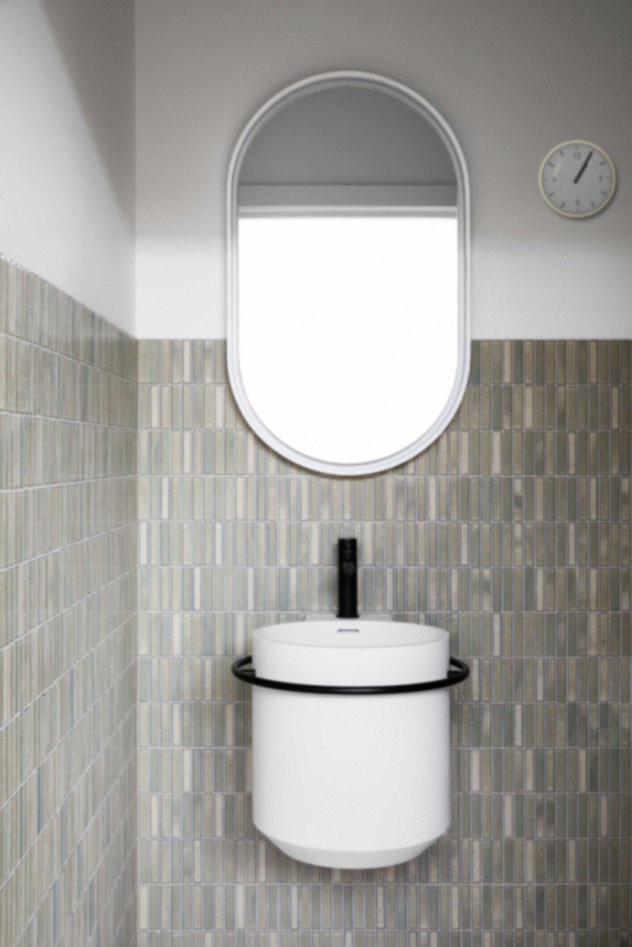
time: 1:05
